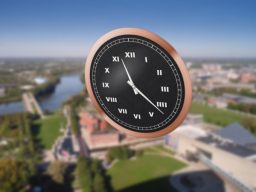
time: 11:22
